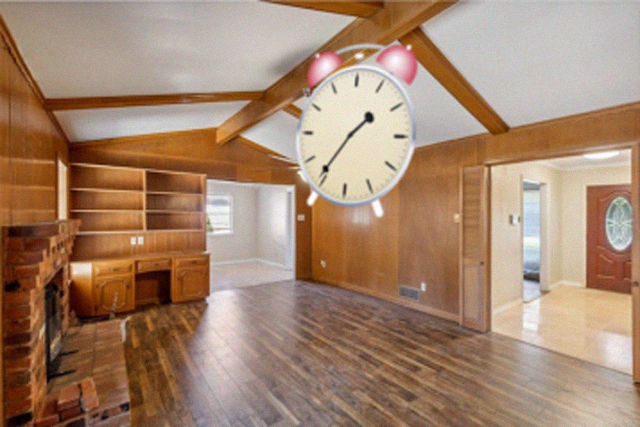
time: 1:36
